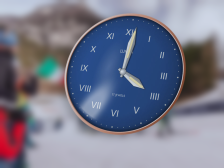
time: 4:01
